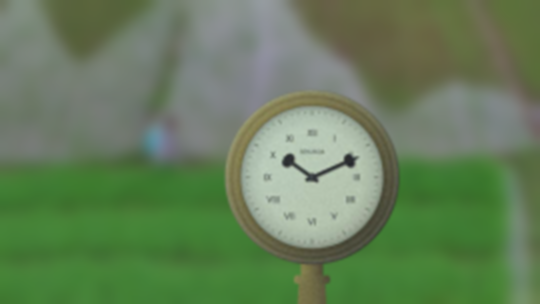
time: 10:11
